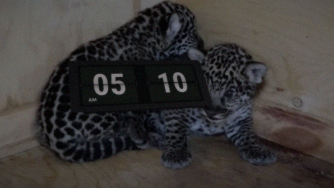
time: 5:10
